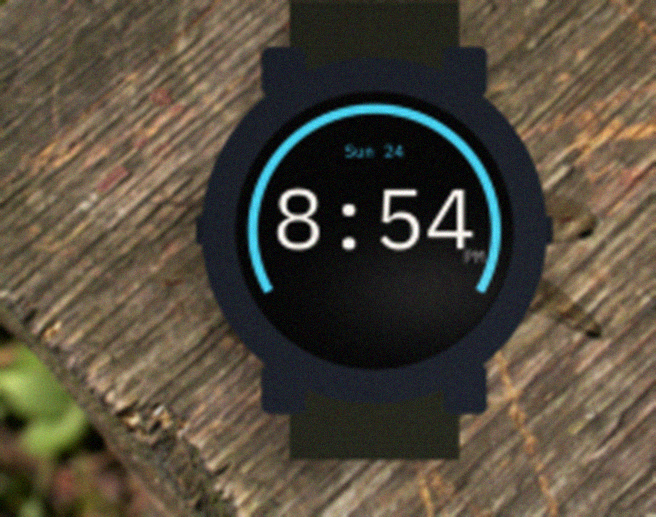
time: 8:54
